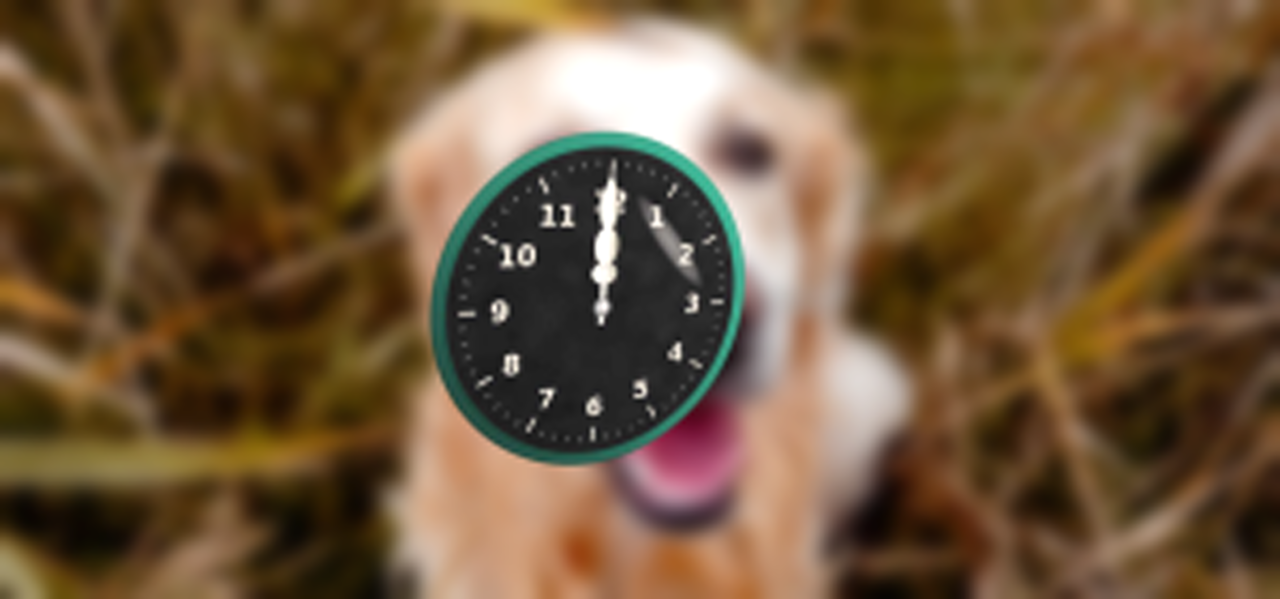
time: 12:00
